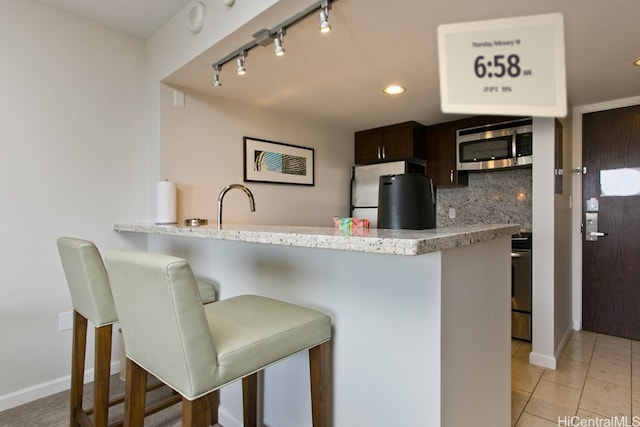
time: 6:58
